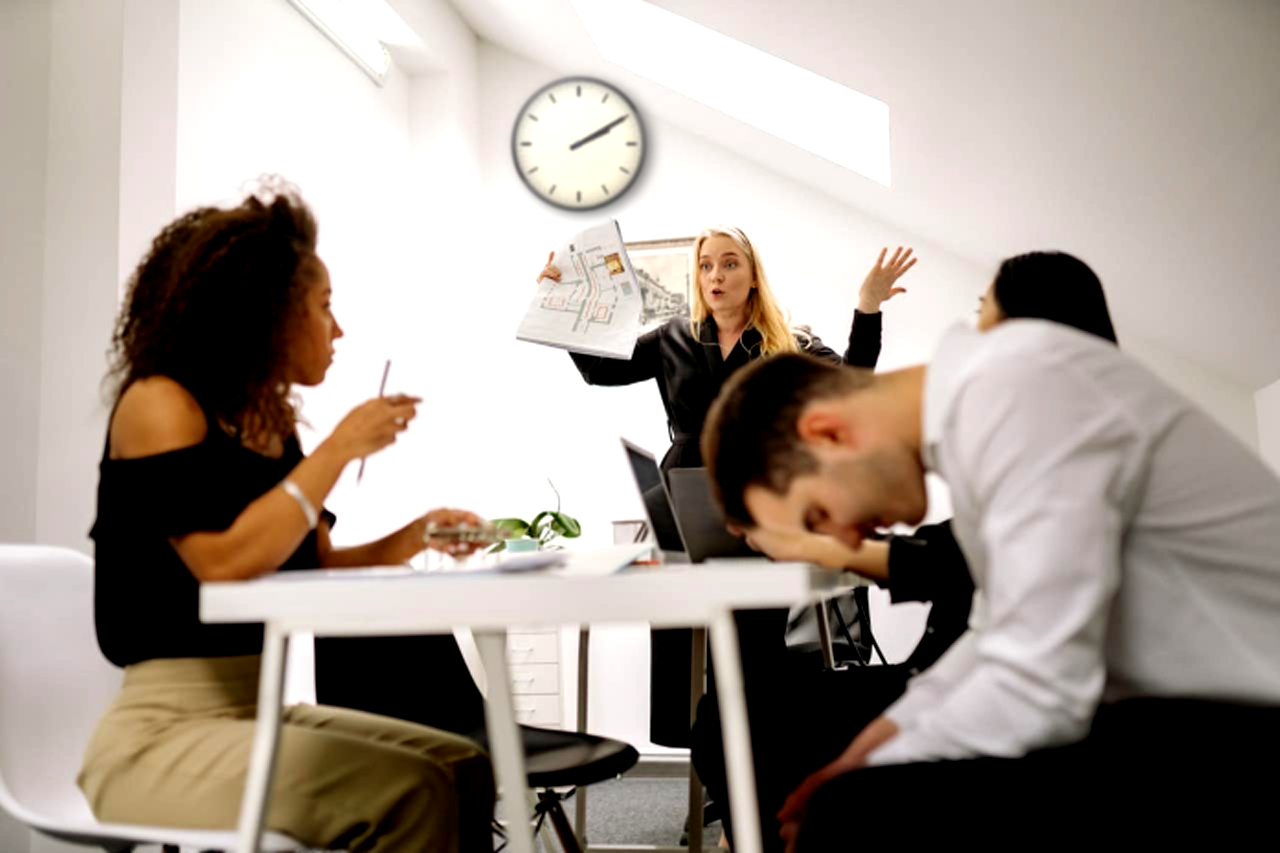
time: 2:10
